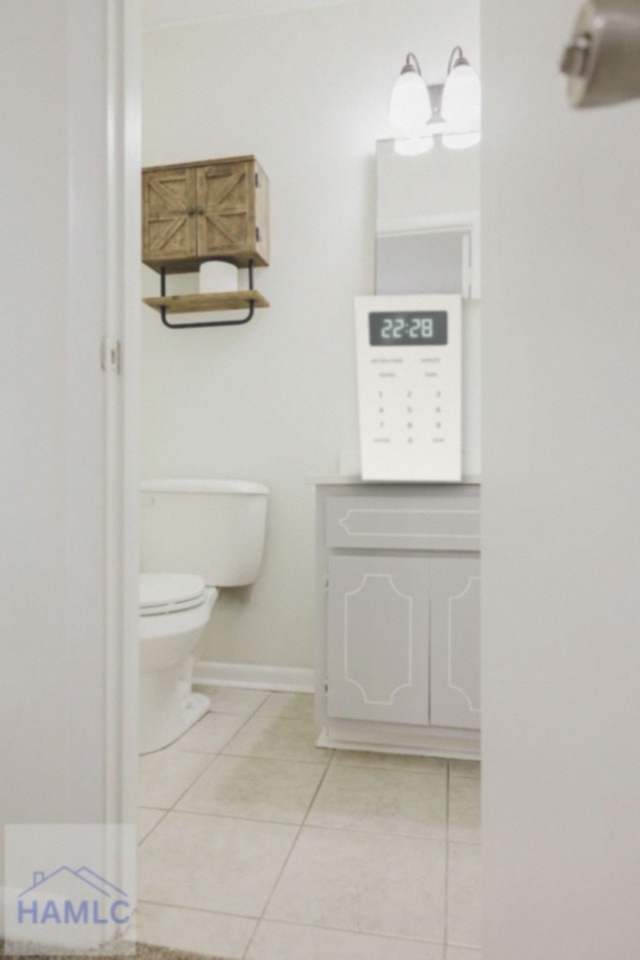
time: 22:28
